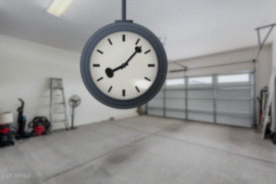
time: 8:07
